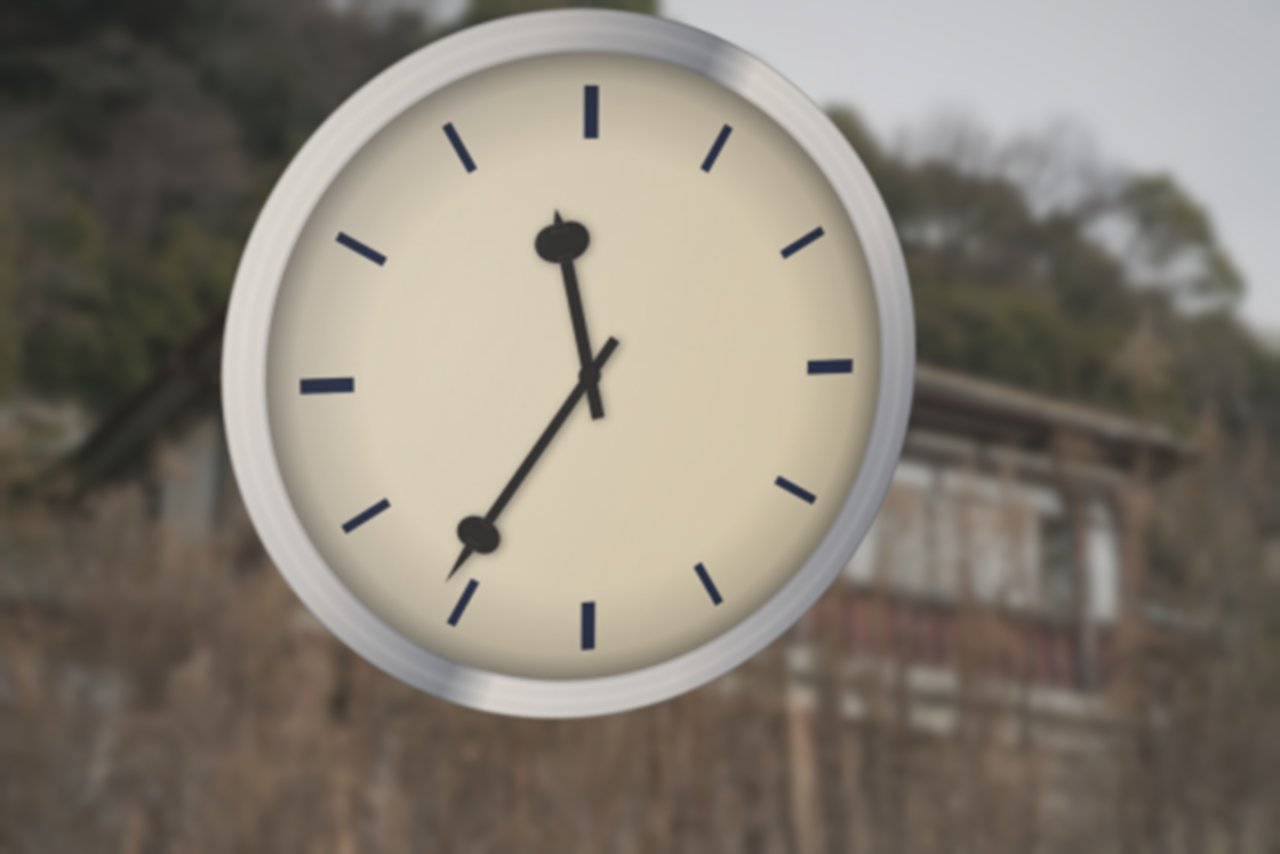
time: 11:36
